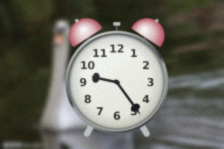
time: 9:24
